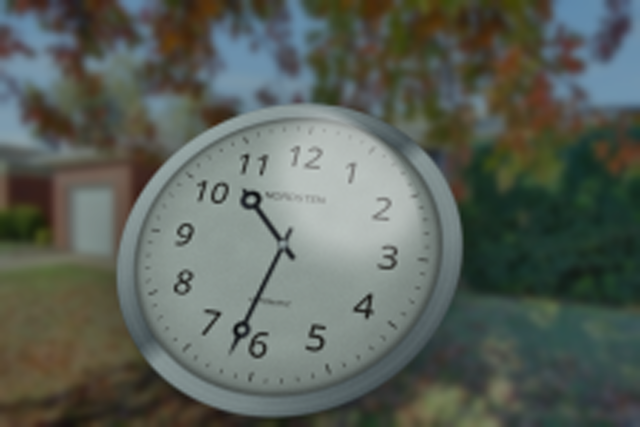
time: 10:32
